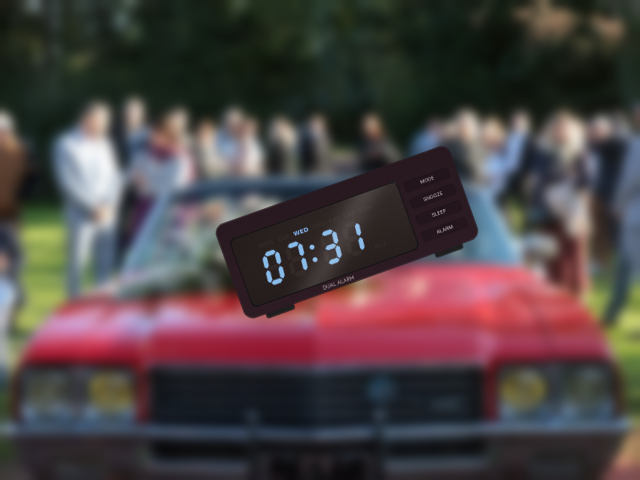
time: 7:31
